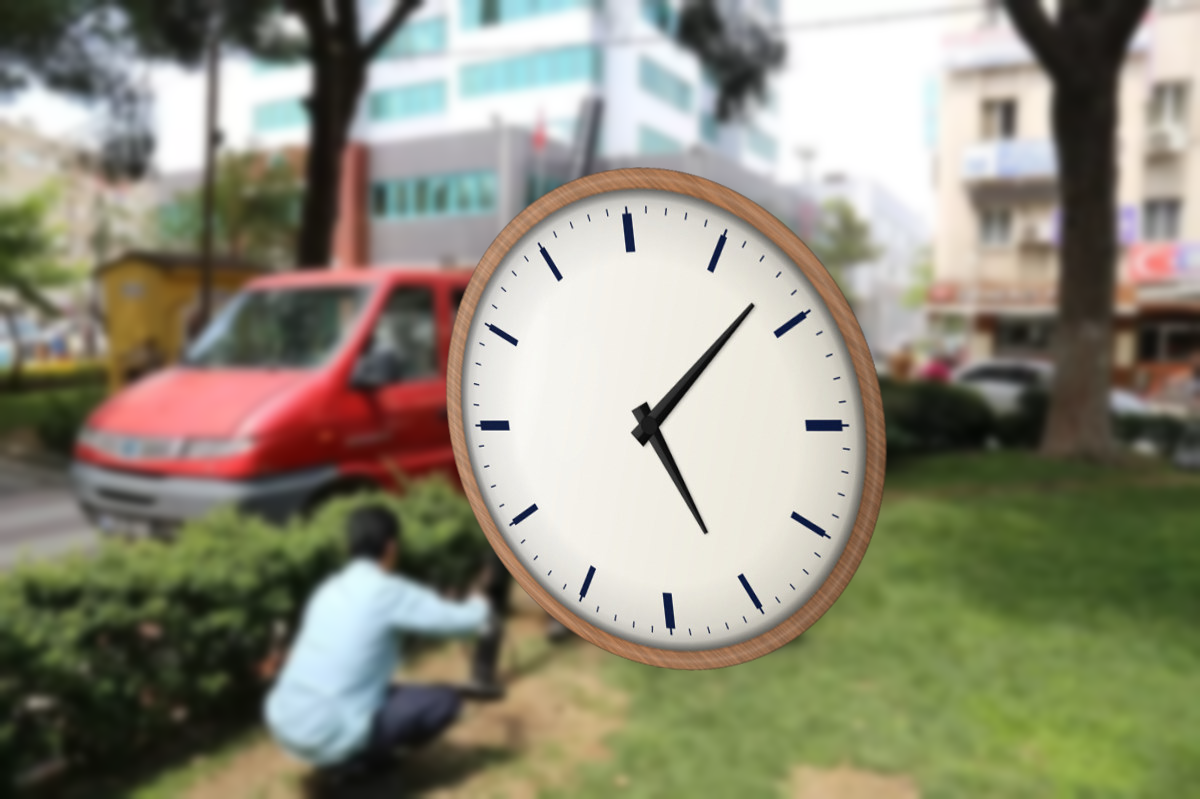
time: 5:08
